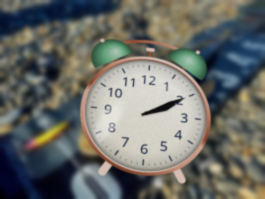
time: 2:10
